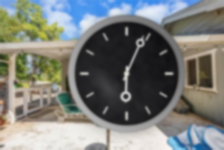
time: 6:04
